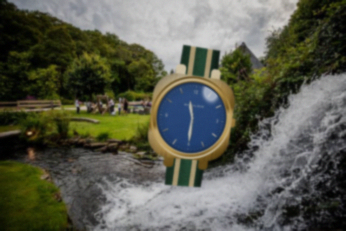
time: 11:30
